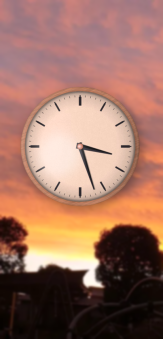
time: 3:27
